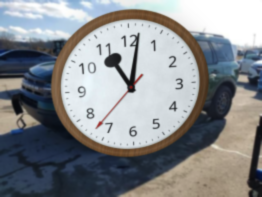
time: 11:01:37
